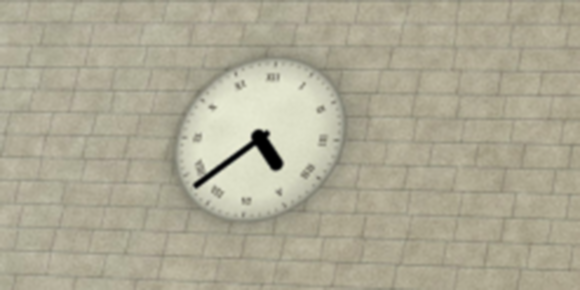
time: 4:38
